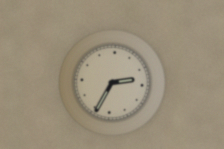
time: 2:34
